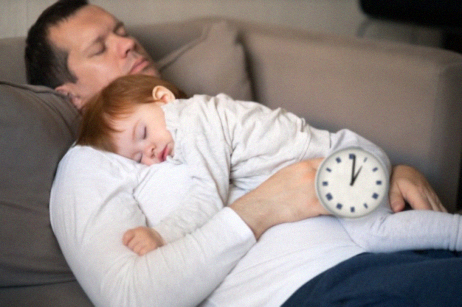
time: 1:01
